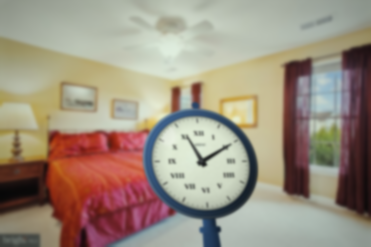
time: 11:10
